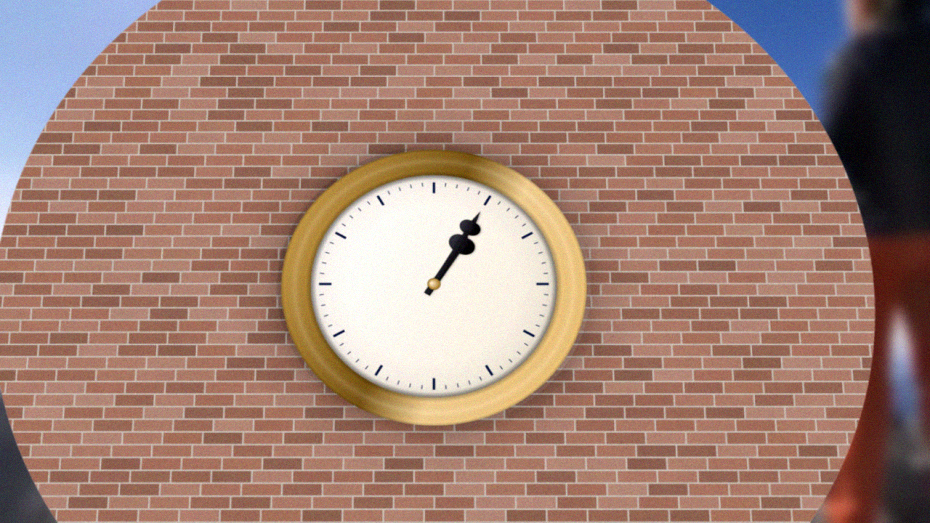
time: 1:05
